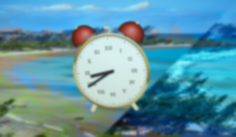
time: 8:40
